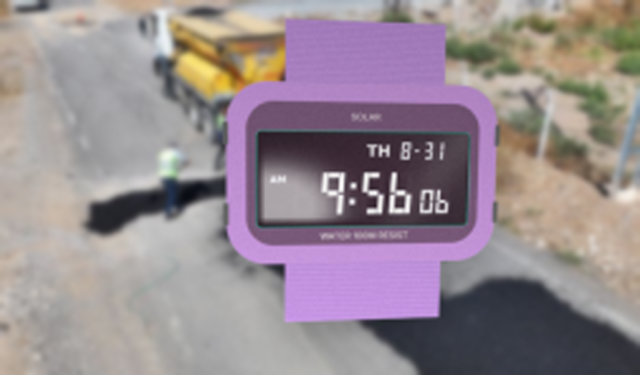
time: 9:56:06
